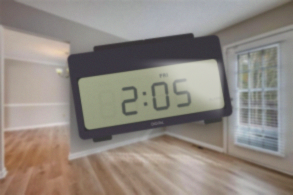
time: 2:05
